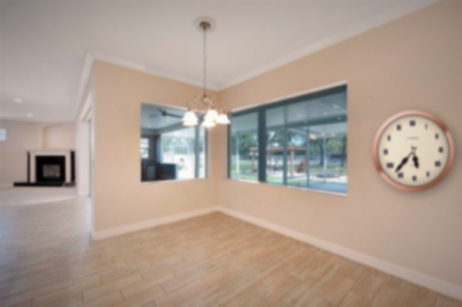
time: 5:37
